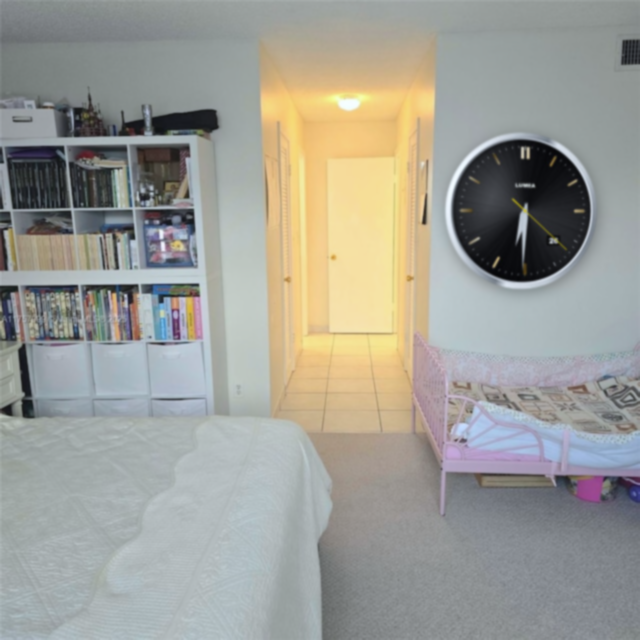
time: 6:30:22
